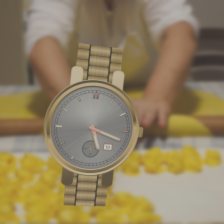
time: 5:18
